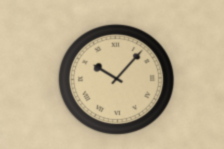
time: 10:07
